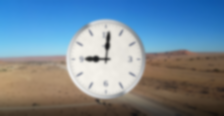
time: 9:01
